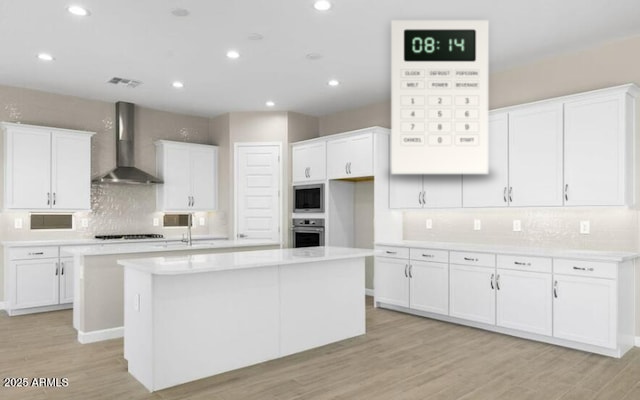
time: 8:14
